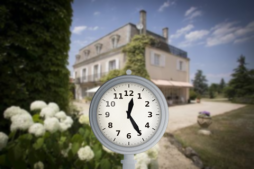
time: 12:25
